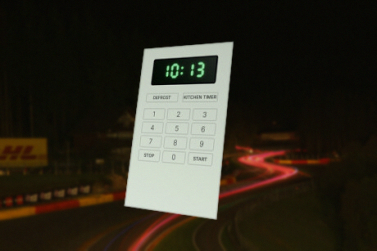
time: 10:13
